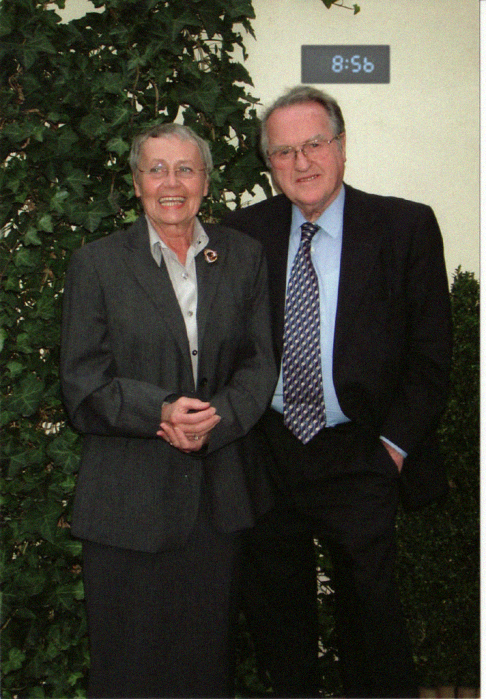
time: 8:56
